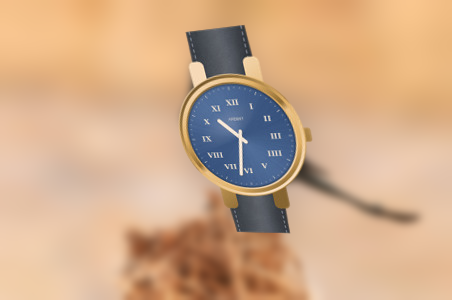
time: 10:32
